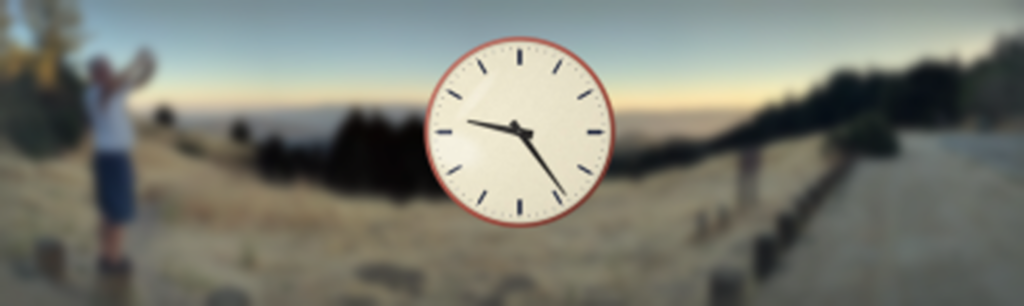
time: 9:24
